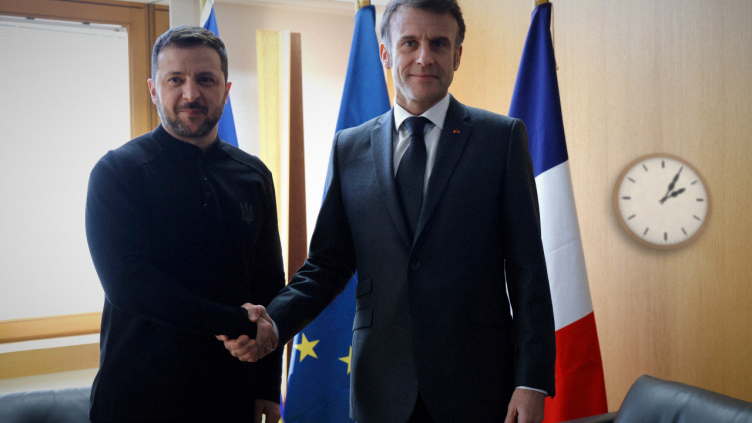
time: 2:05
